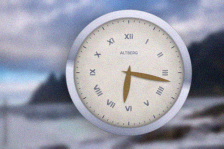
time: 6:17
